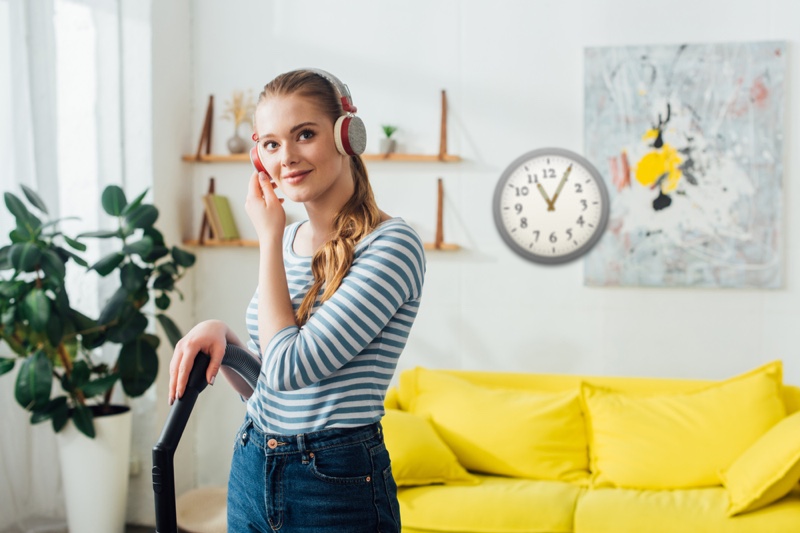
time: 11:05
